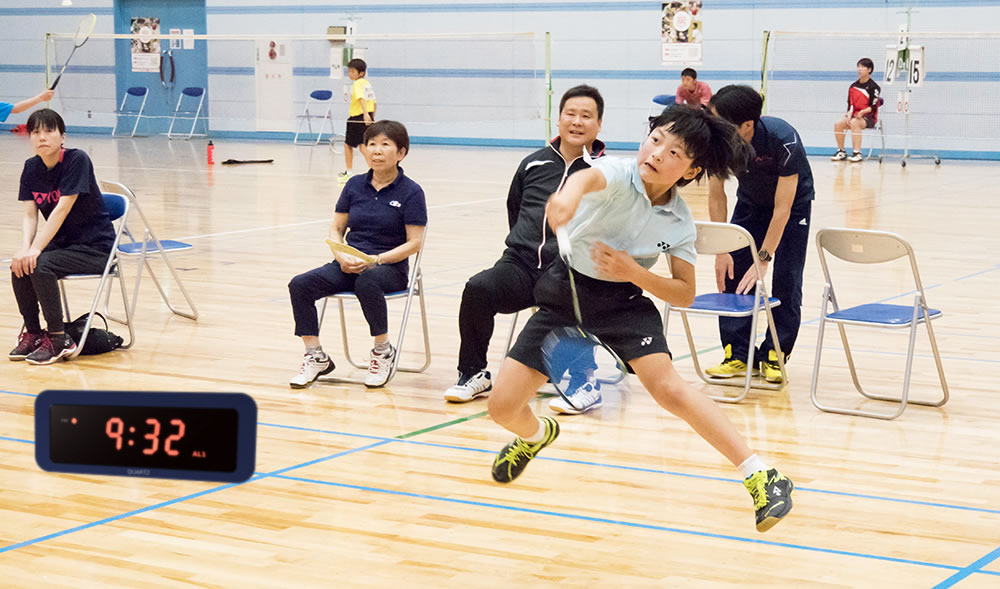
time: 9:32
